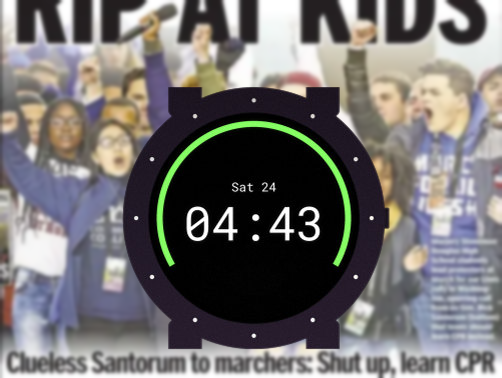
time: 4:43
